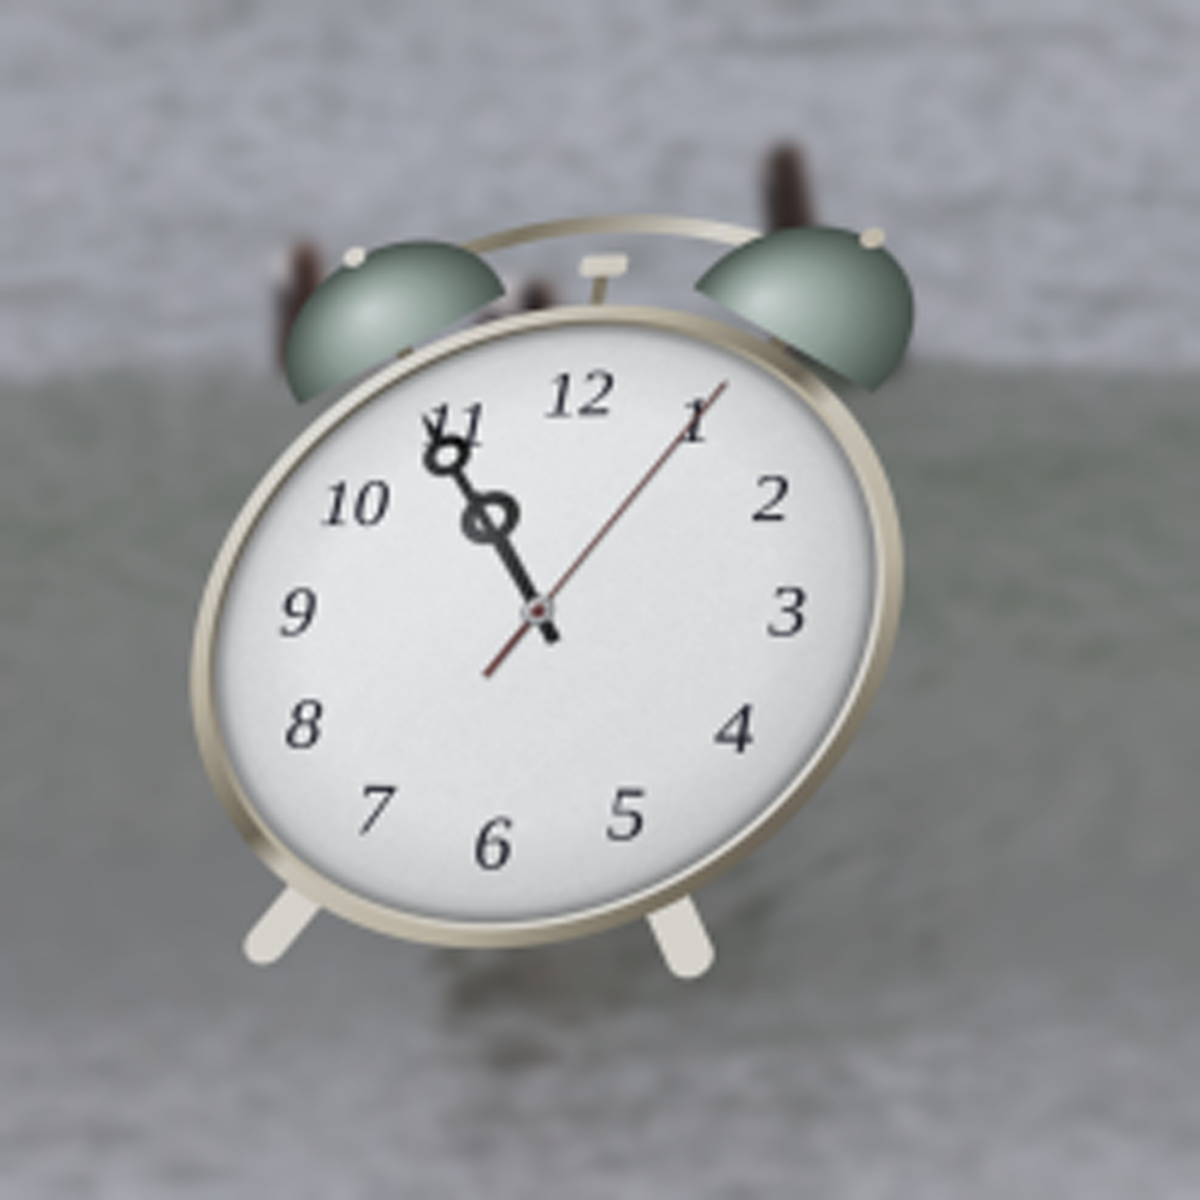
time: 10:54:05
